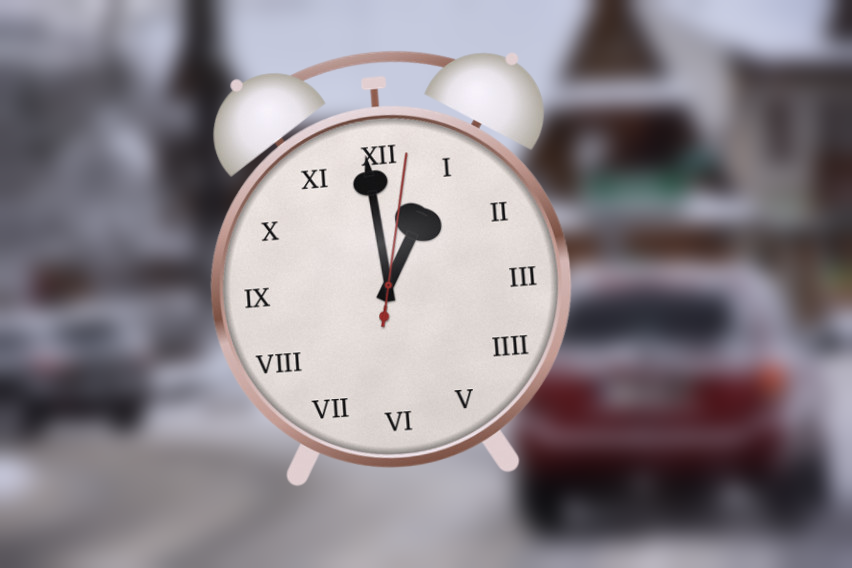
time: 12:59:02
